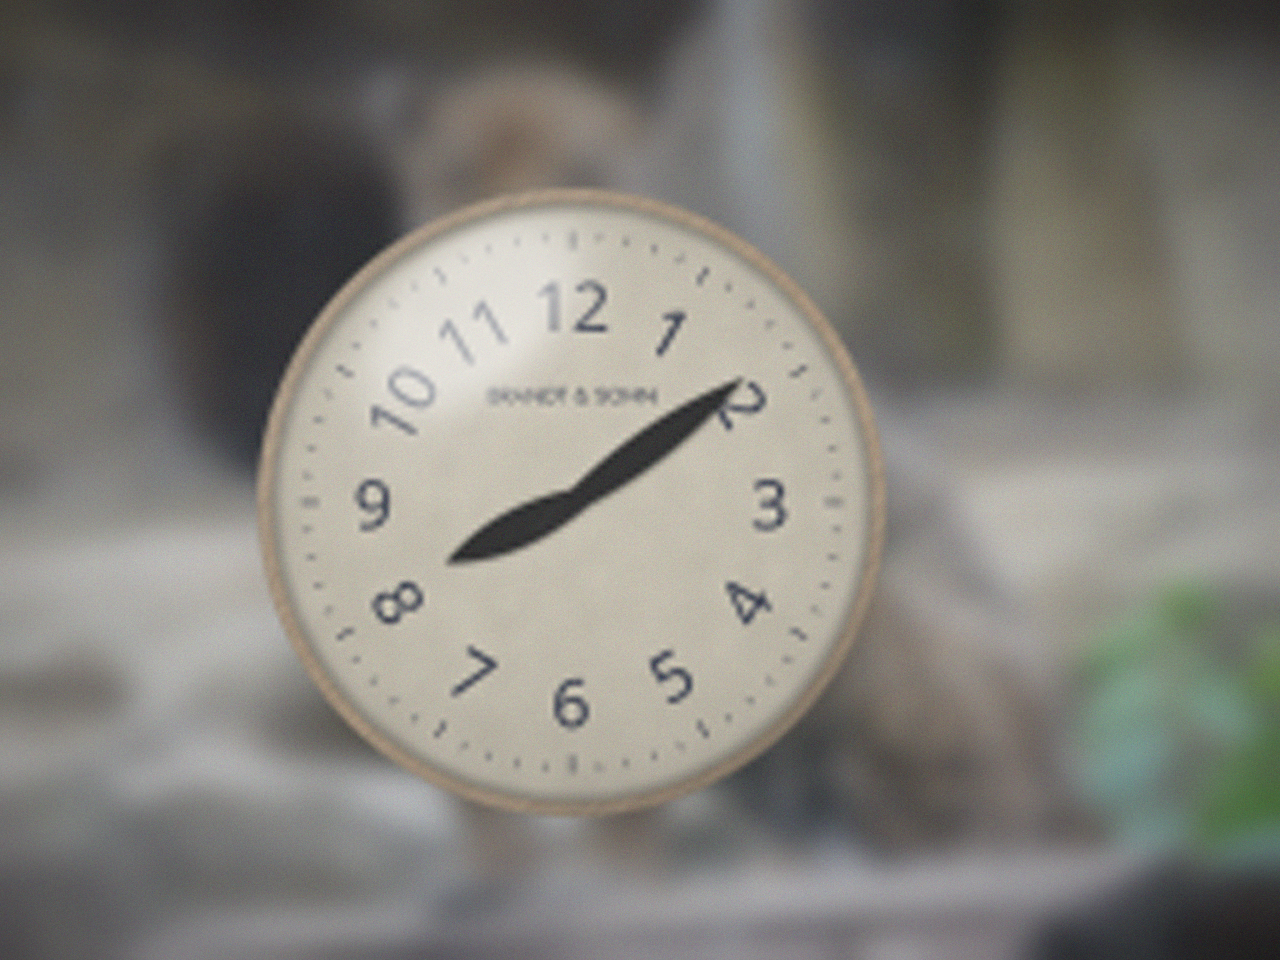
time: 8:09
